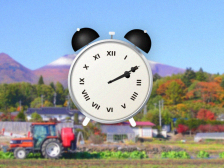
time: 2:10
